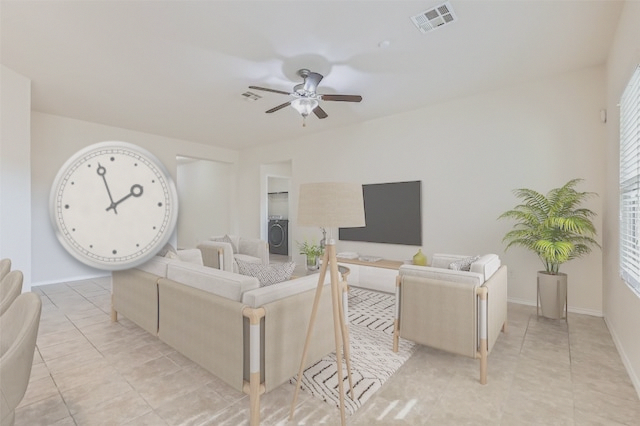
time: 1:57
